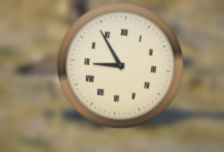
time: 8:54
